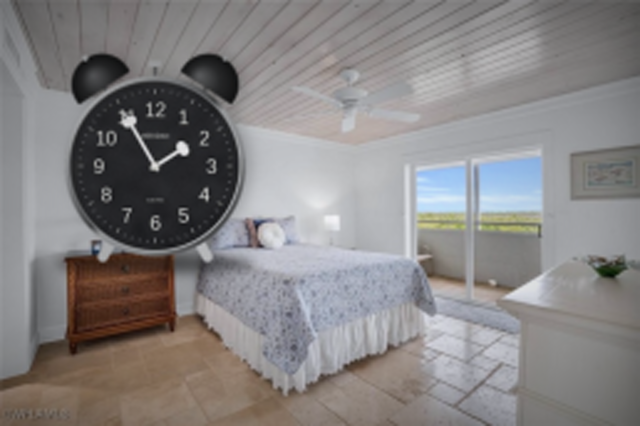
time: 1:55
